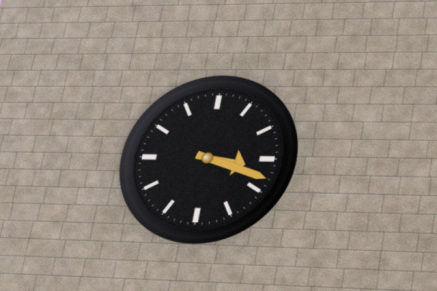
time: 3:18
